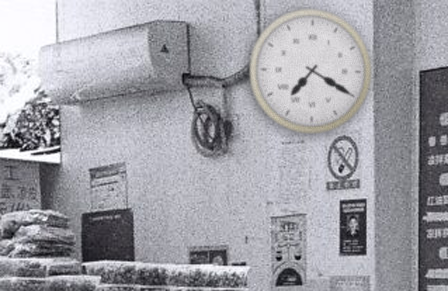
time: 7:20
